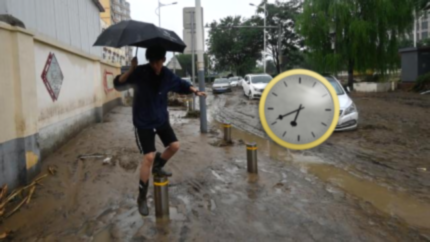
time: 6:41
